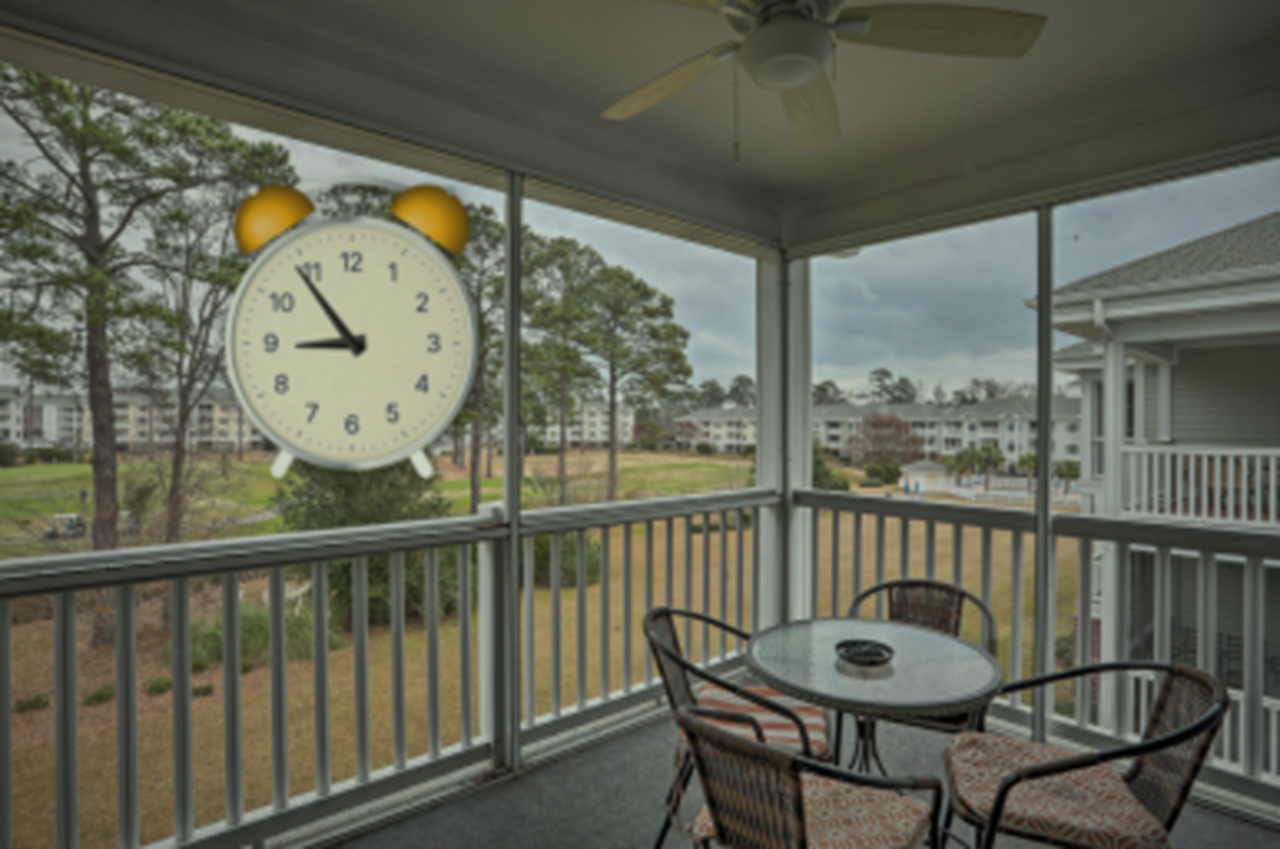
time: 8:54
